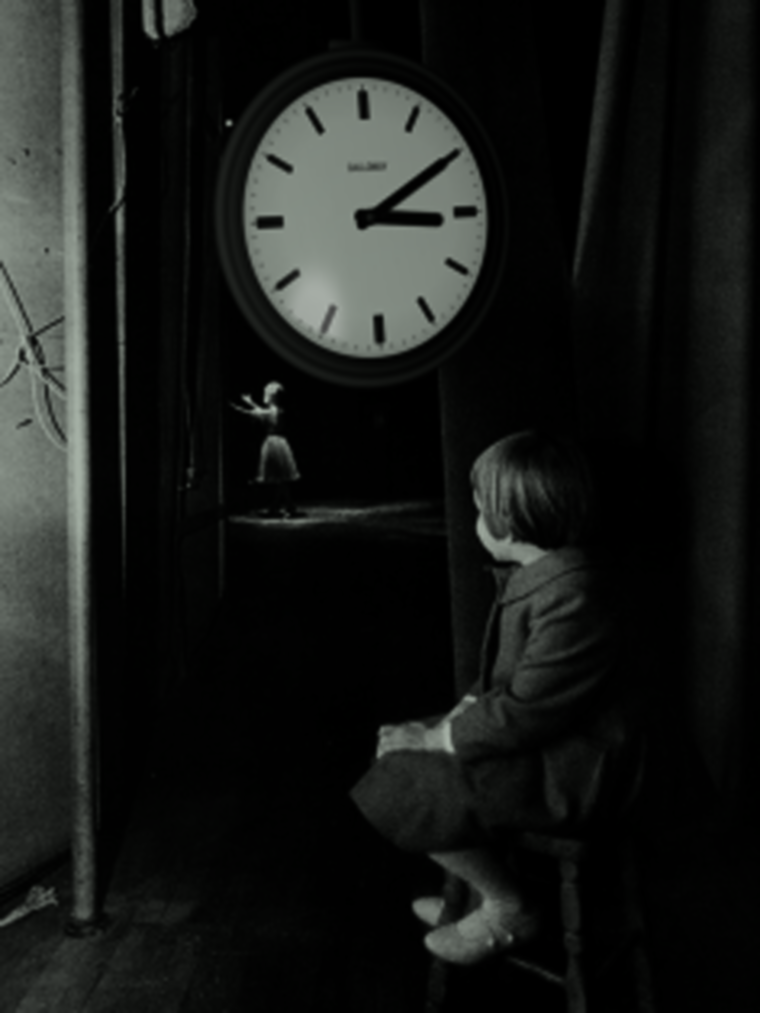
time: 3:10
